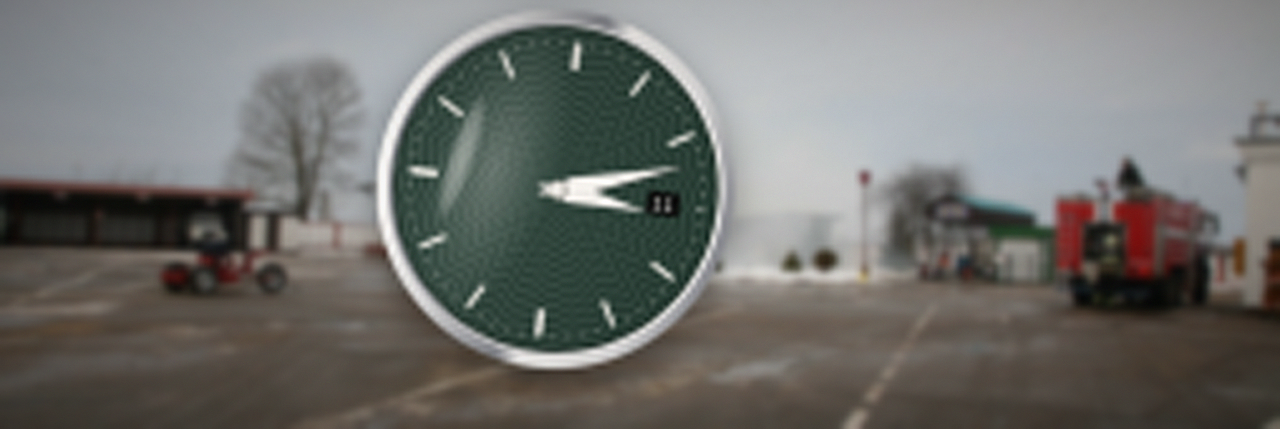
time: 3:12
